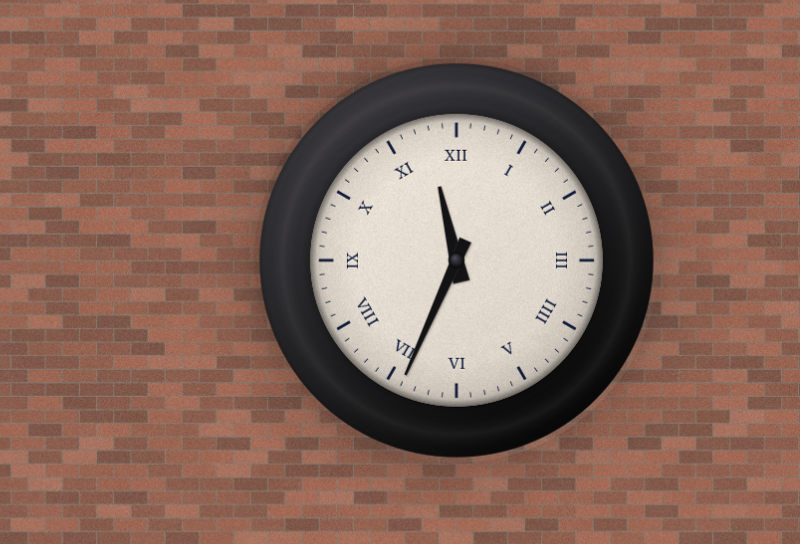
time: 11:34
